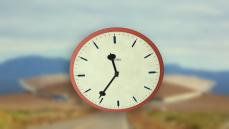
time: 11:36
